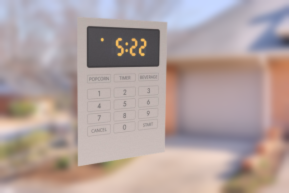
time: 5:22
